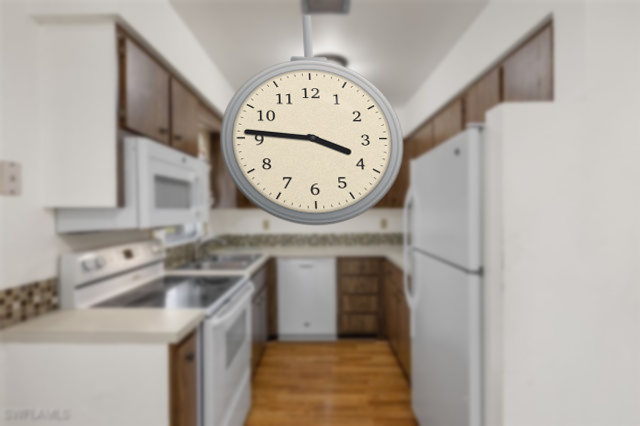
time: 3:46
